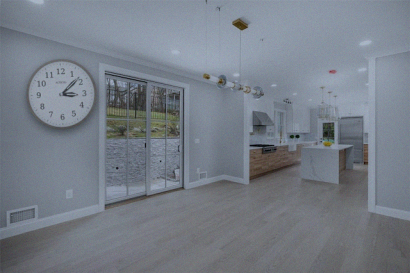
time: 3:08
